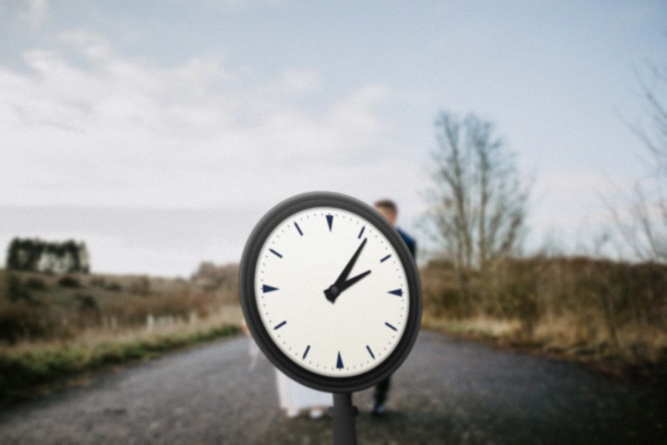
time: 2:06
